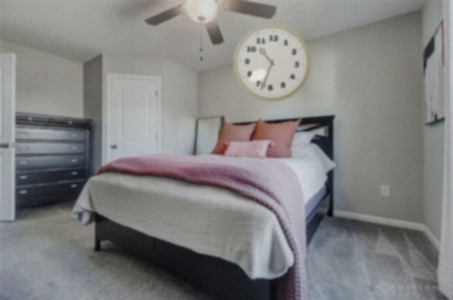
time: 10:33
